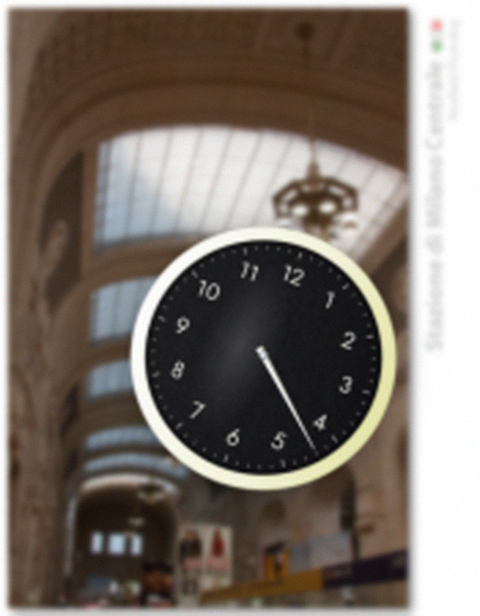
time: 4:22
